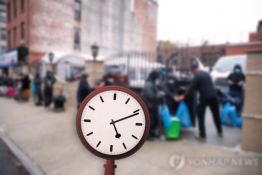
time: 5:11
